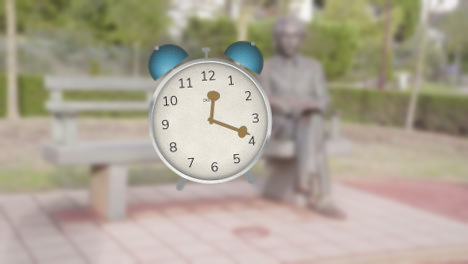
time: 12:19
